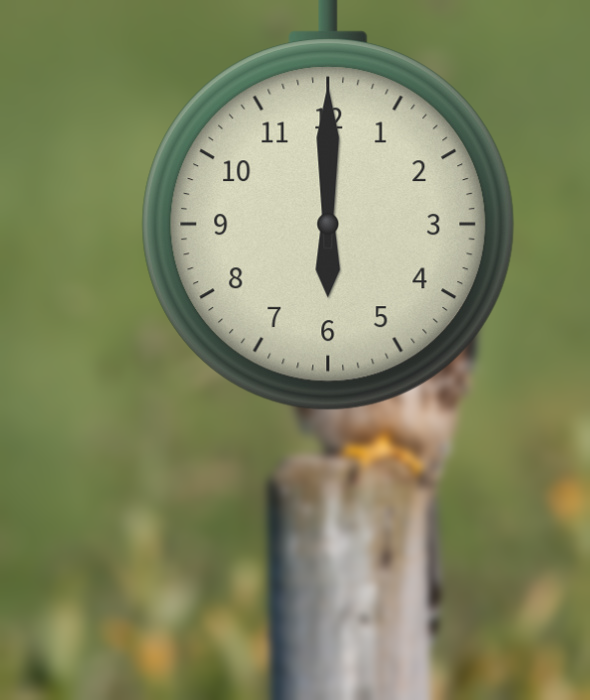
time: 6:00
